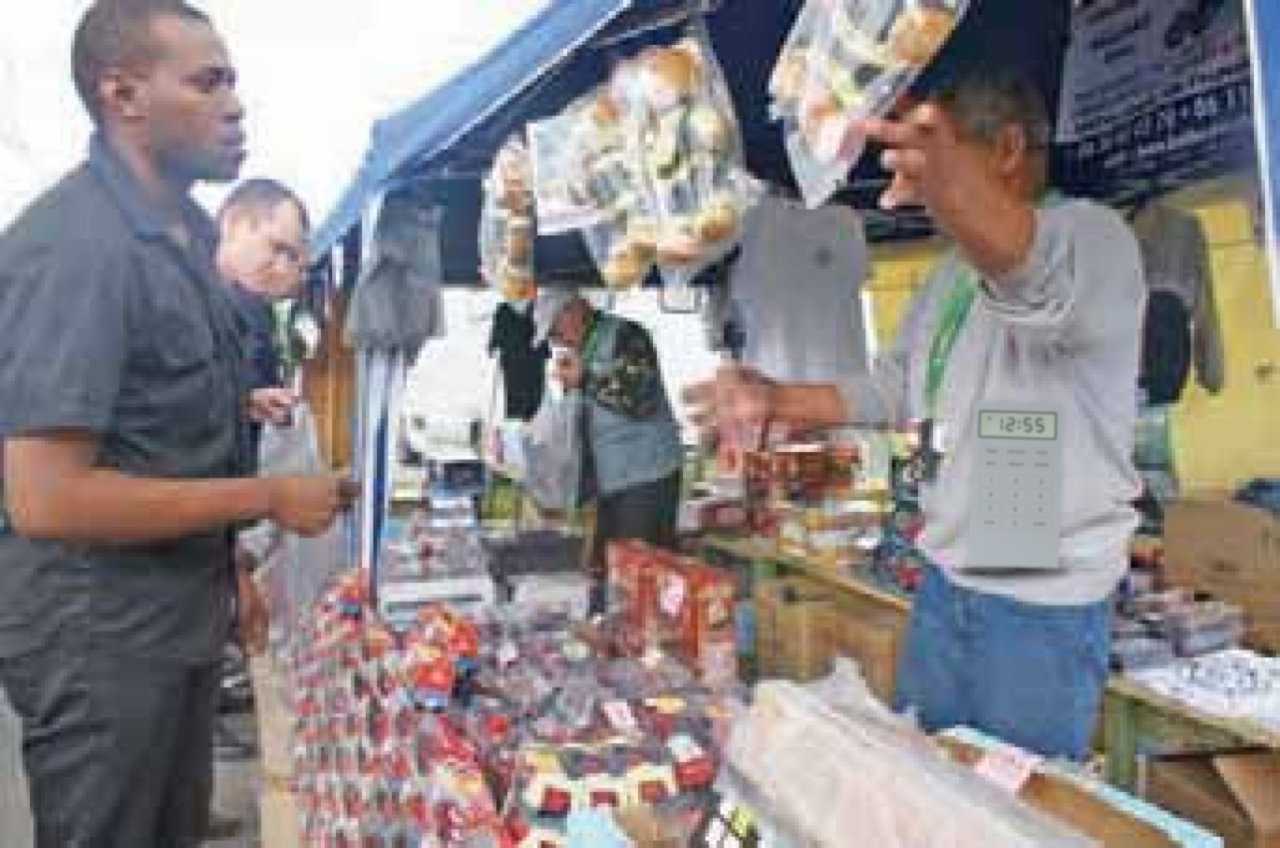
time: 12:55
